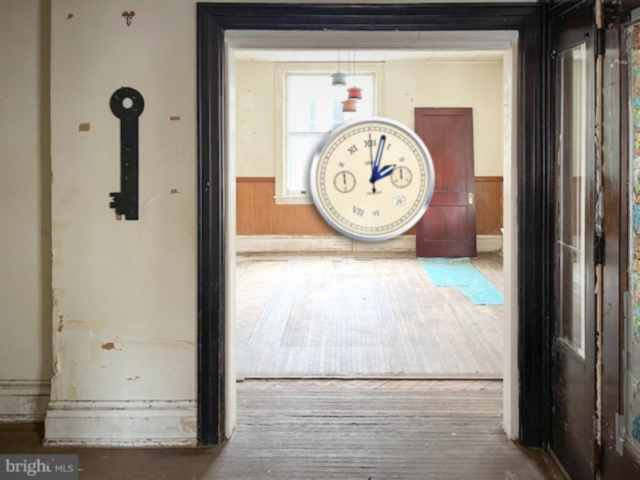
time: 2:03
